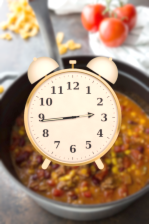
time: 2:44
